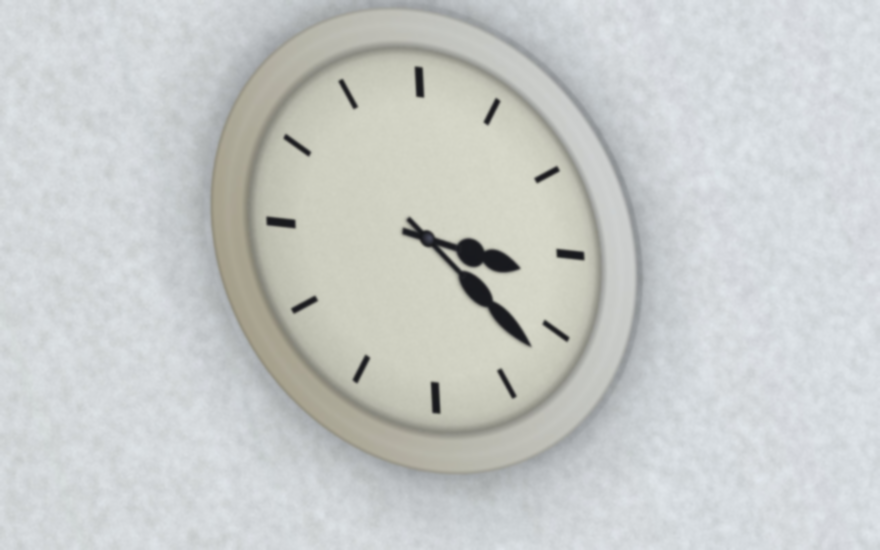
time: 3:22
